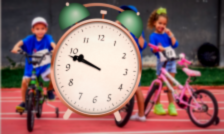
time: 9:48
